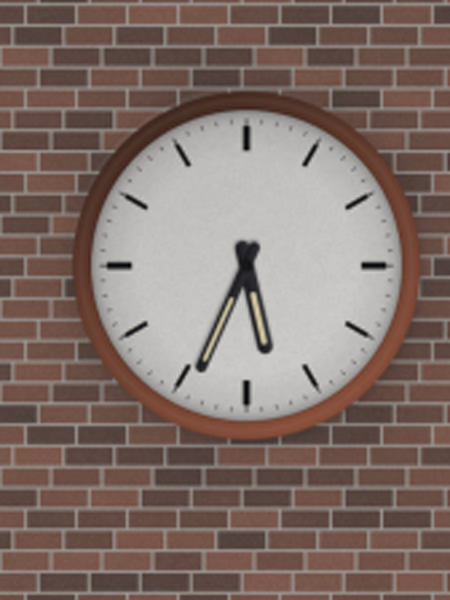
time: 5:34
